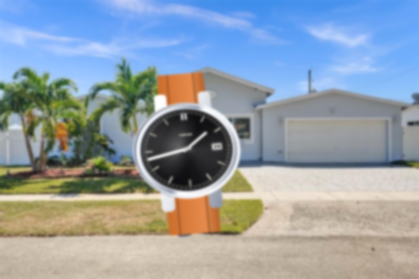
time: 1:43
